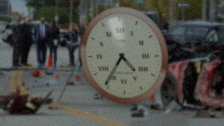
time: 4:36
